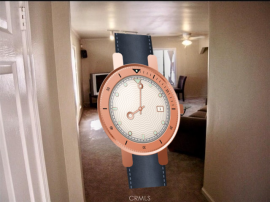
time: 8:01
